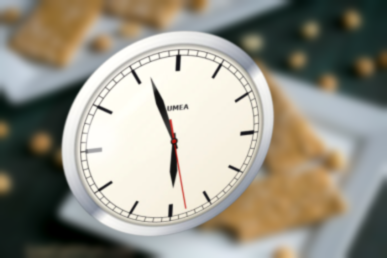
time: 5:56:28
